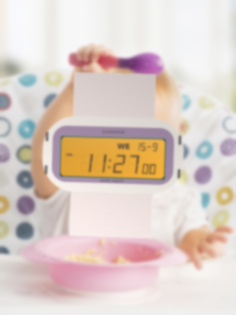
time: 11:27
